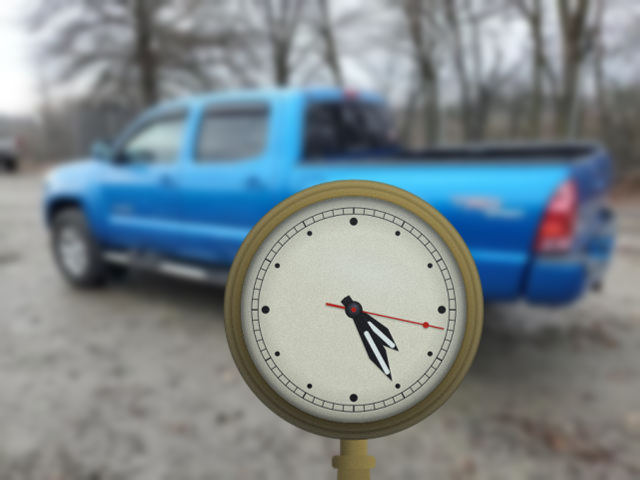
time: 4:25:17
